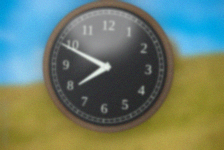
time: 7:49
